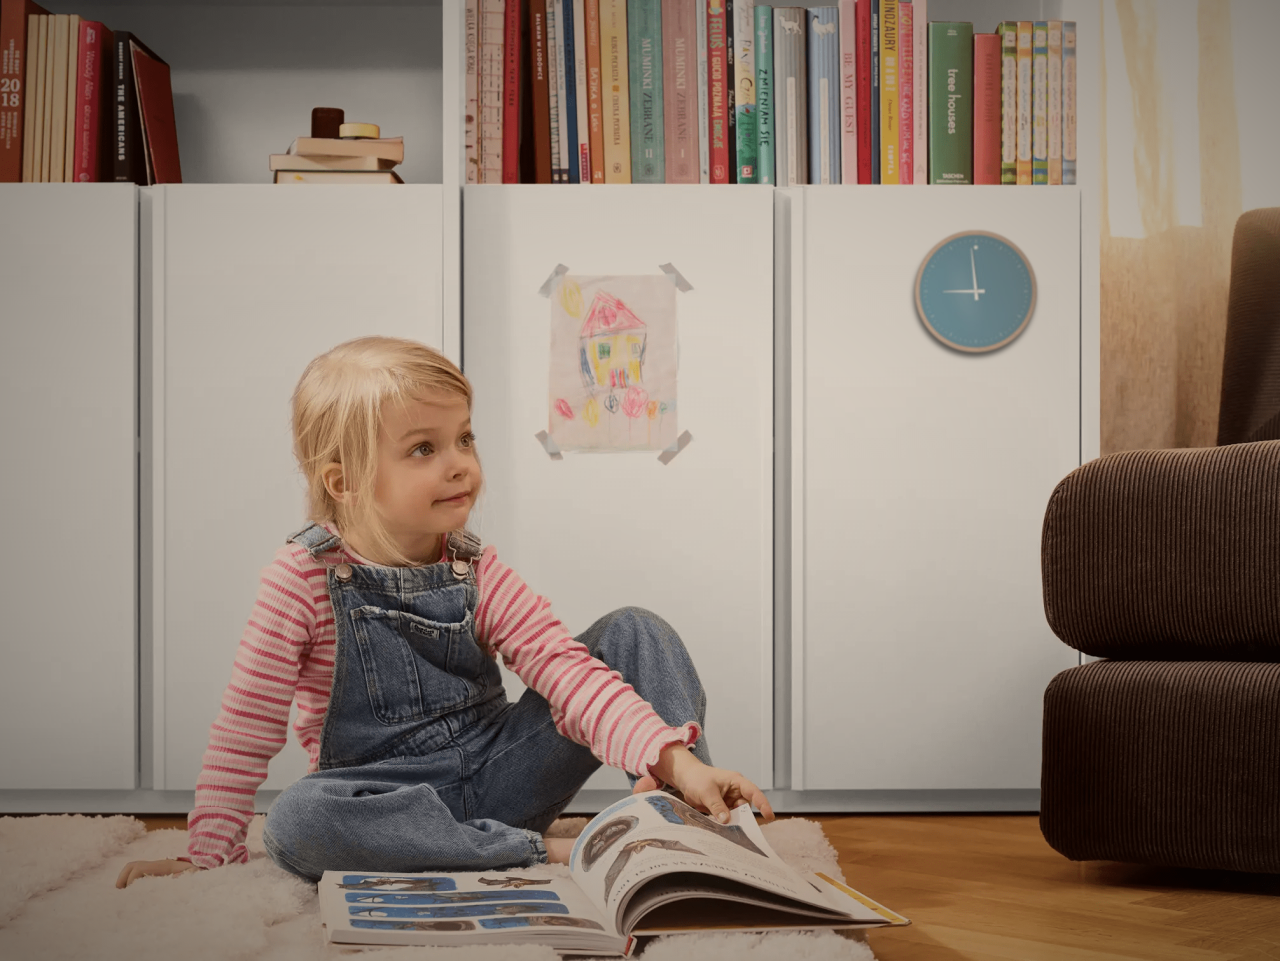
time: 8:59
